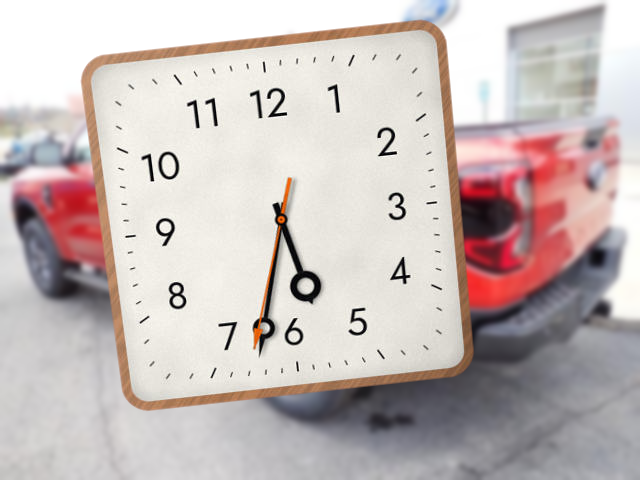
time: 5:32:33
